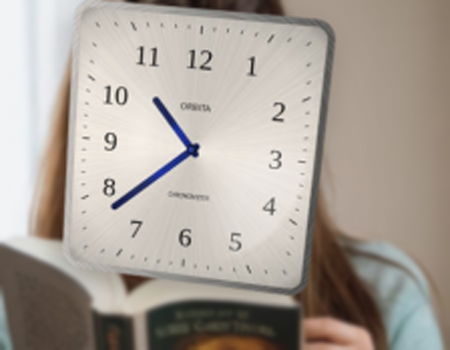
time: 10:38
